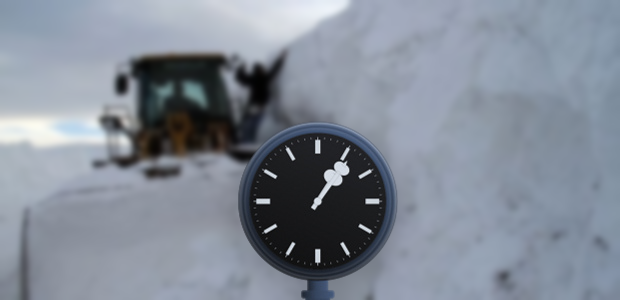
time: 1:06
